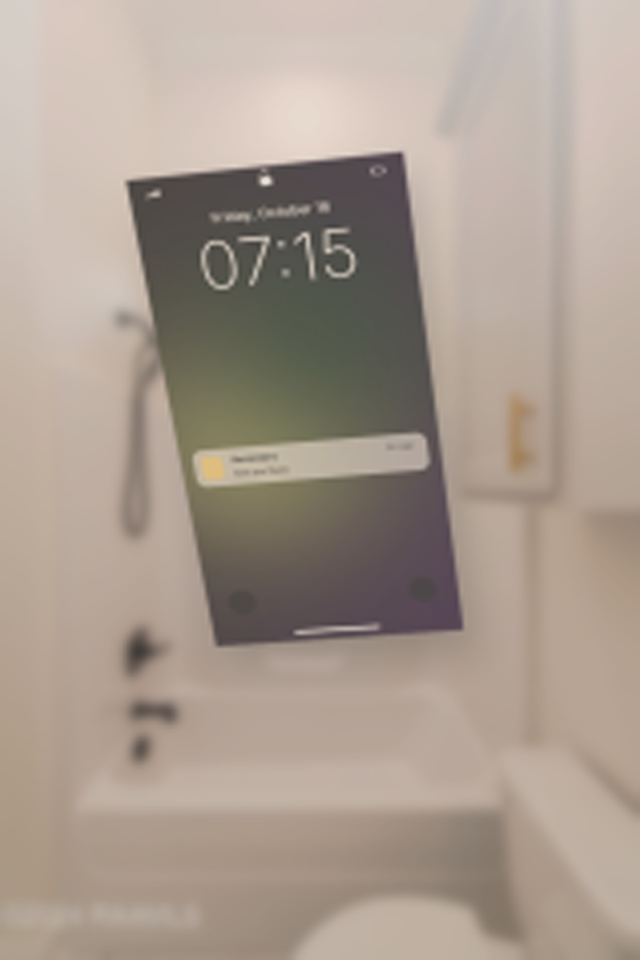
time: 7:15
